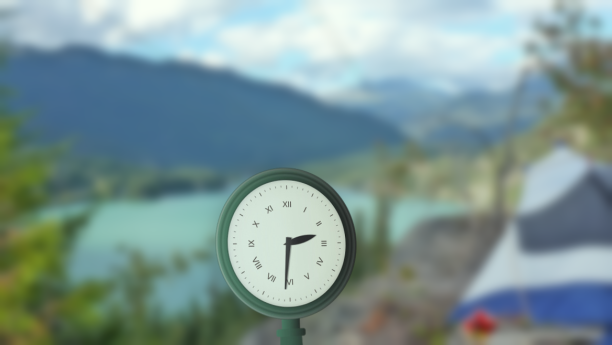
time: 2:31
